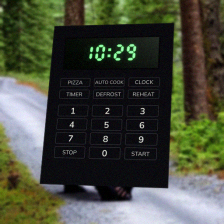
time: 10:29
